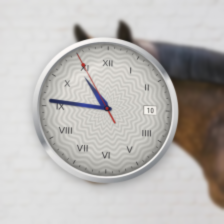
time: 10:45:55
